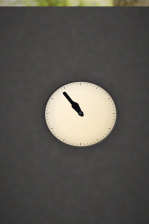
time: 10:54
